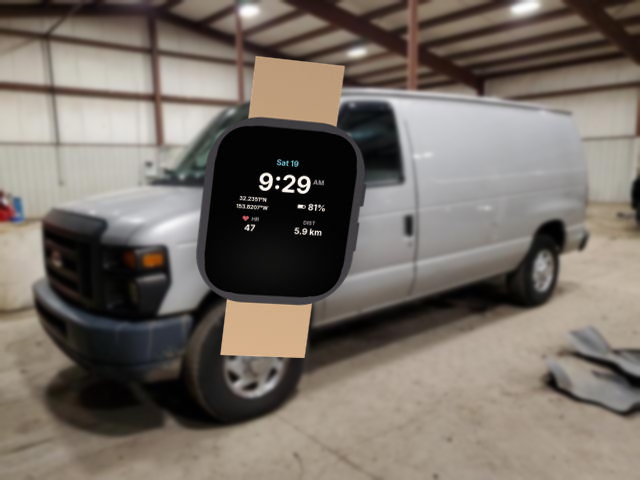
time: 9:29
